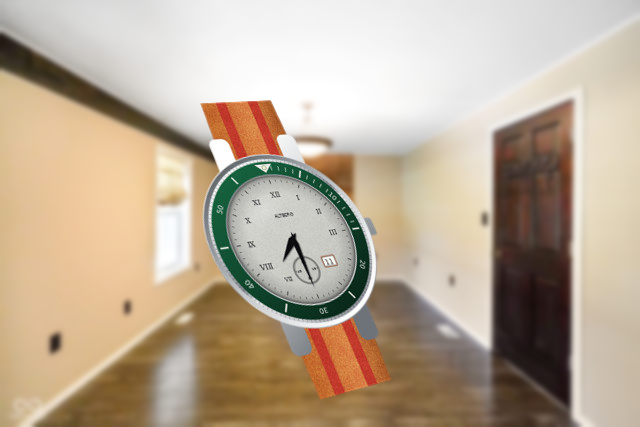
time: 7:30
